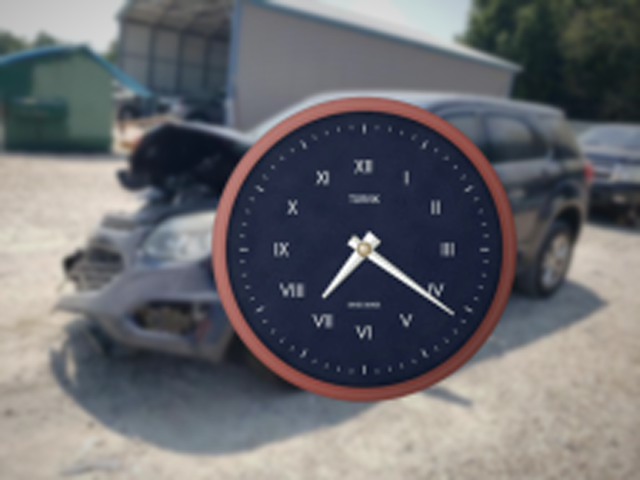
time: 7:21
